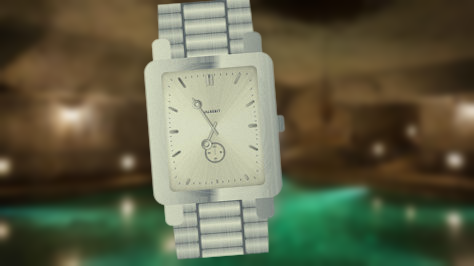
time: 6:55
